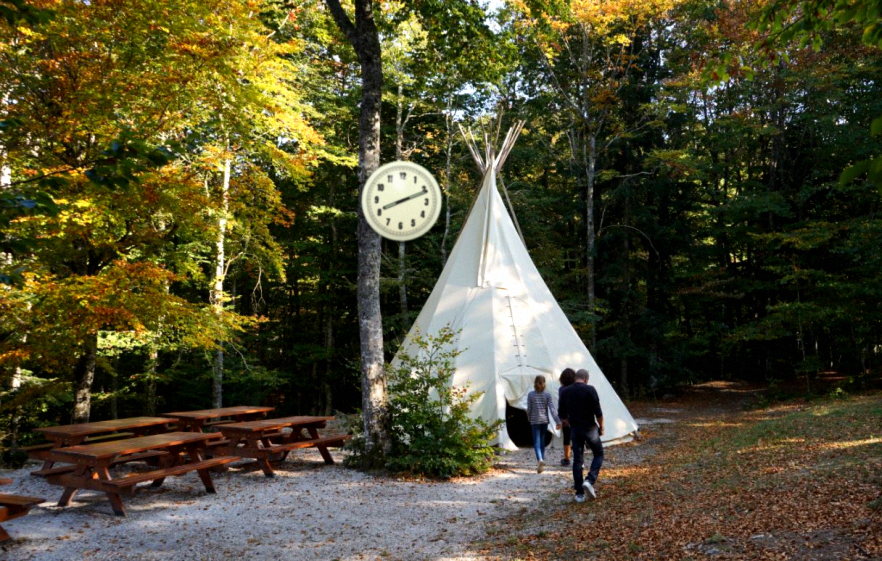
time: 8:11
